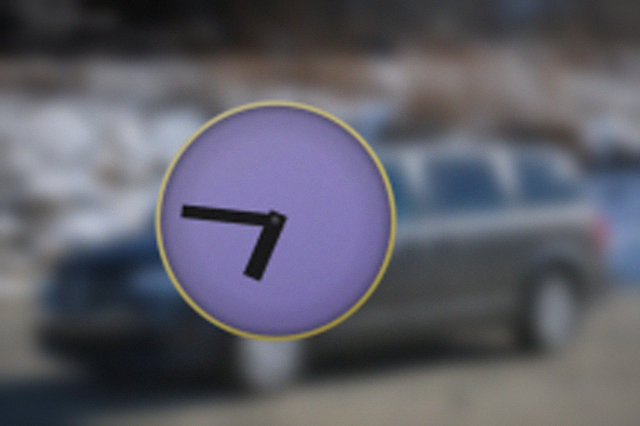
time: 6:46
